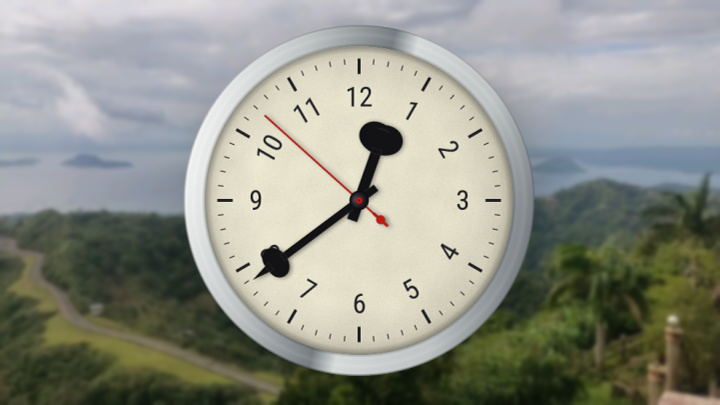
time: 12:38:52
